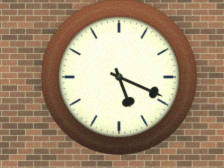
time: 5:19
